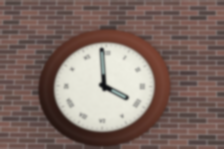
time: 3:59
